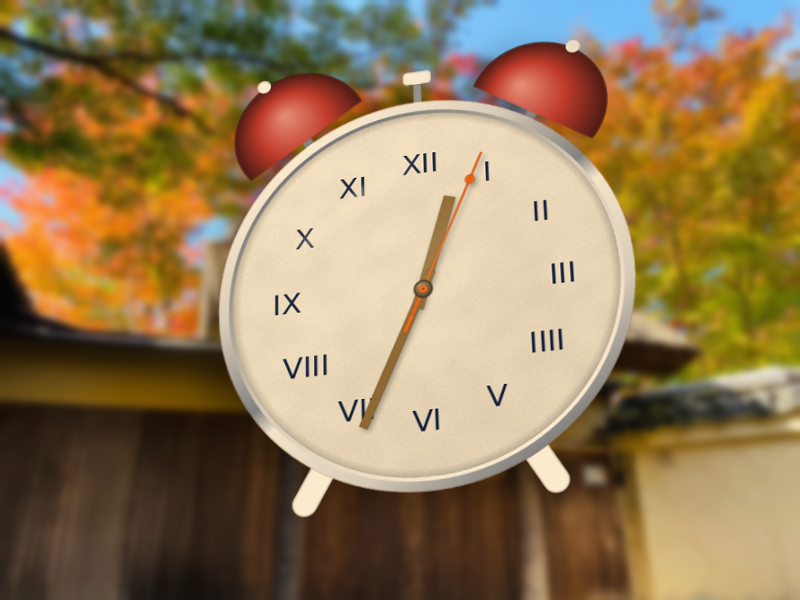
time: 12:34:04
